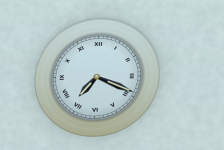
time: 7:19
